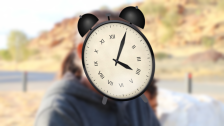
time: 4:05
